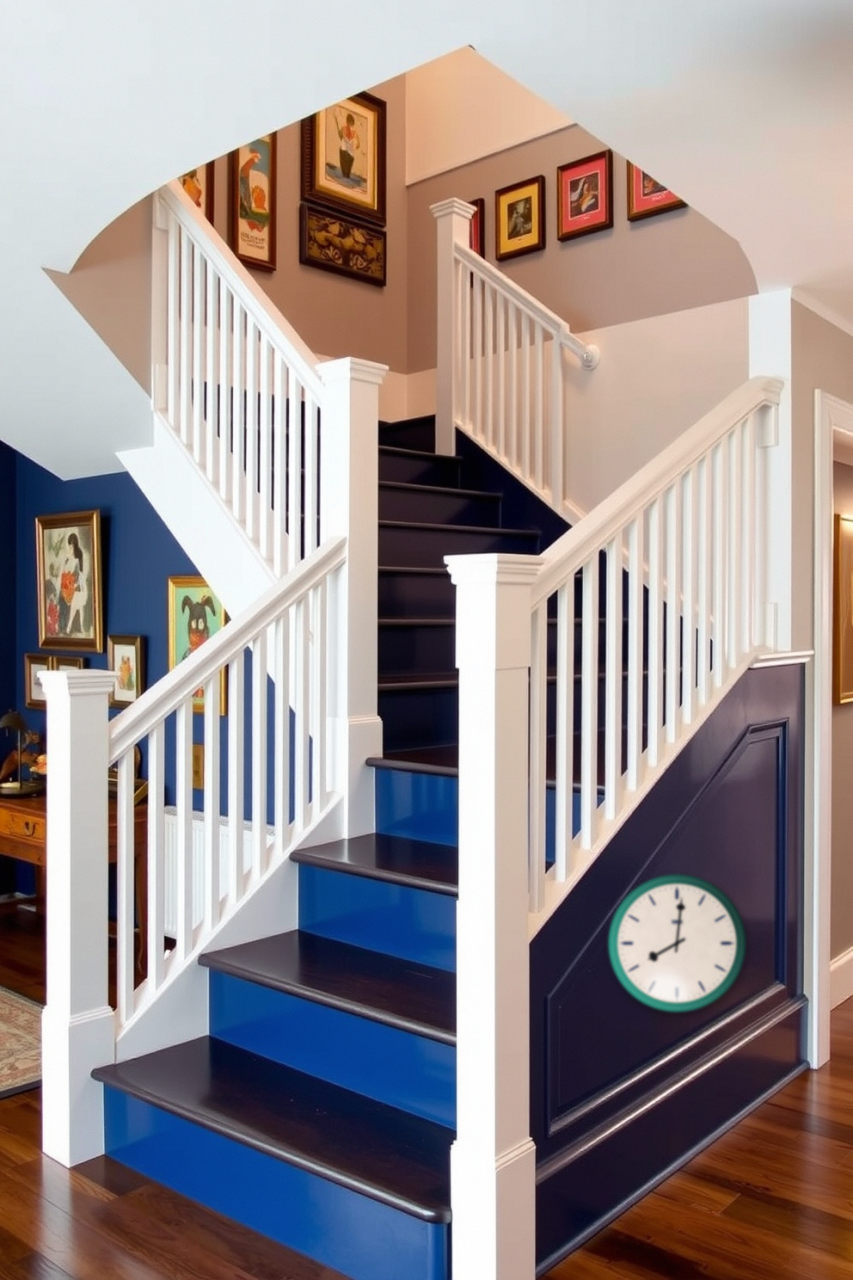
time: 8:01
